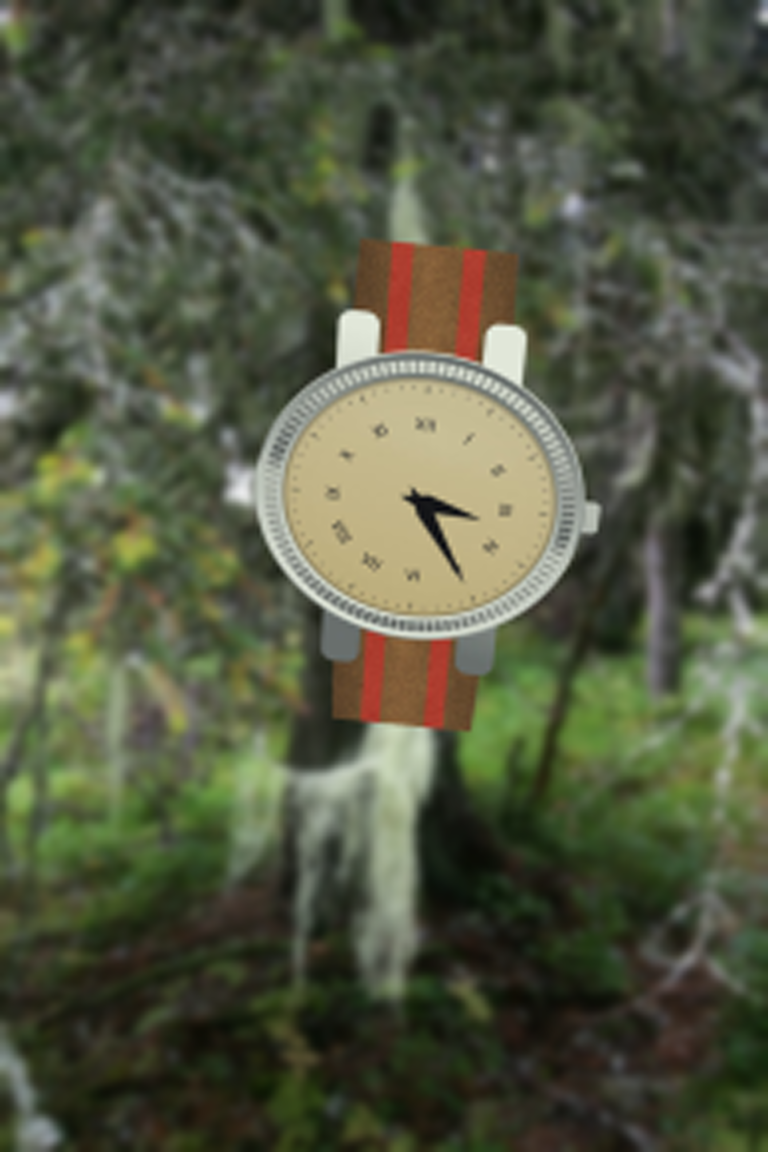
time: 3:25
